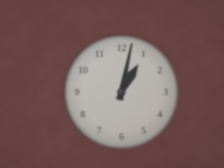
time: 1:02
